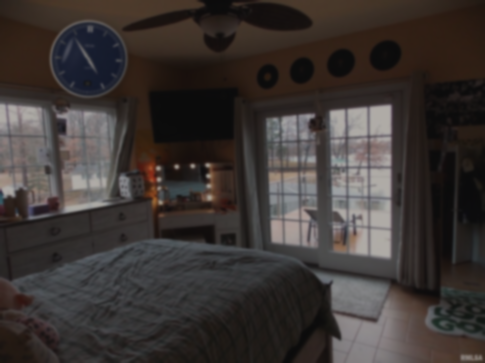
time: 4:54
